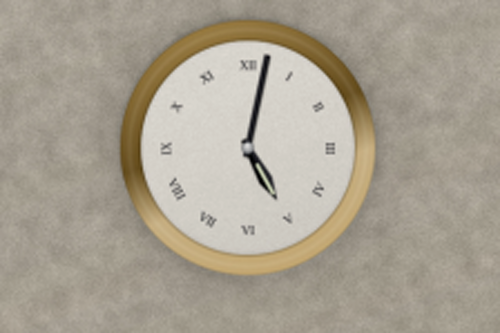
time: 5:02
